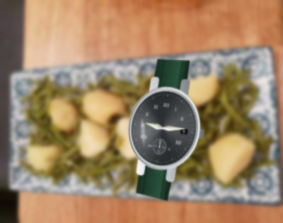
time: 9:14
